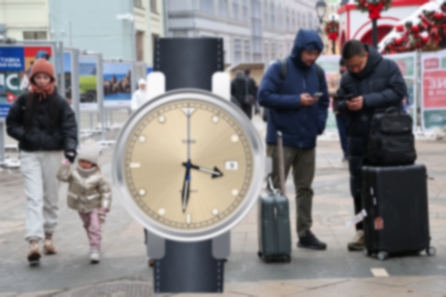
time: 3:31:00
